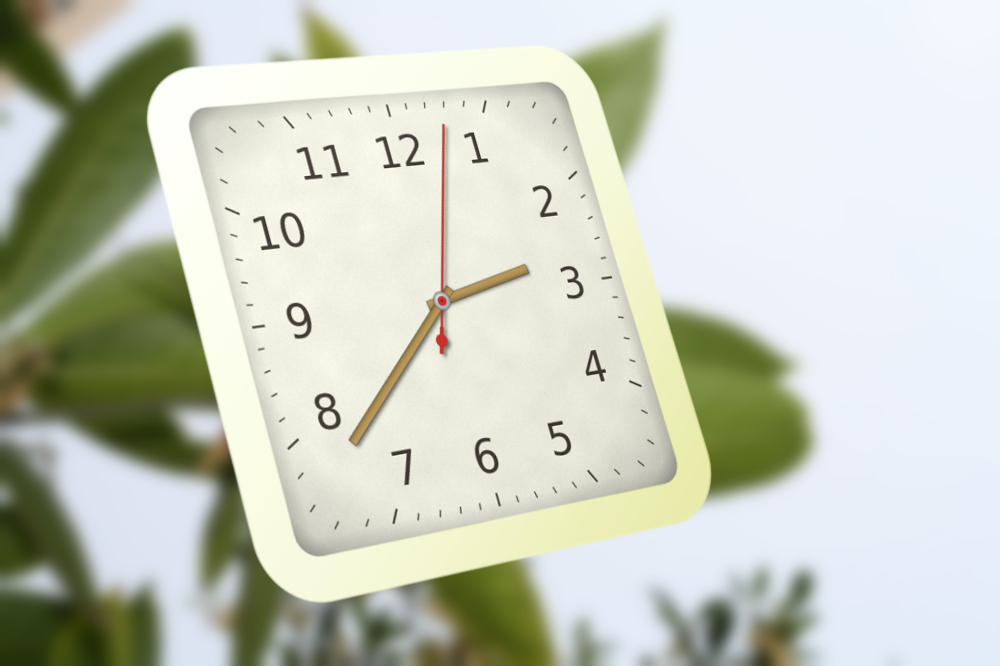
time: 2:38:03
